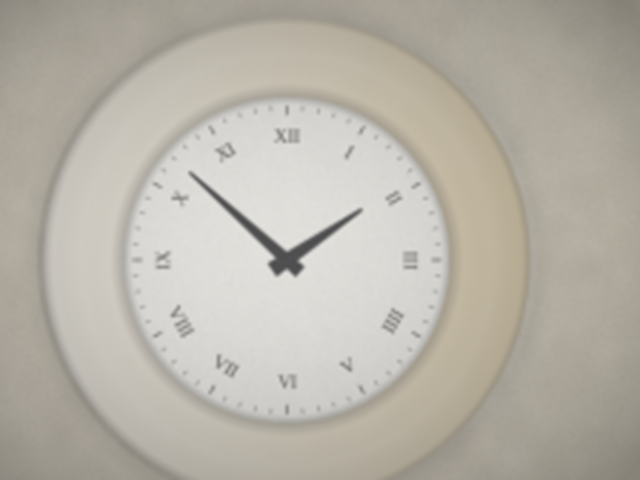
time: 1:52
